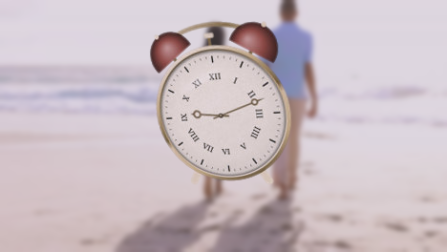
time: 9:12
